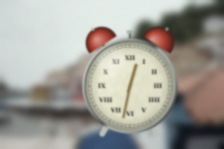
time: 12:32
